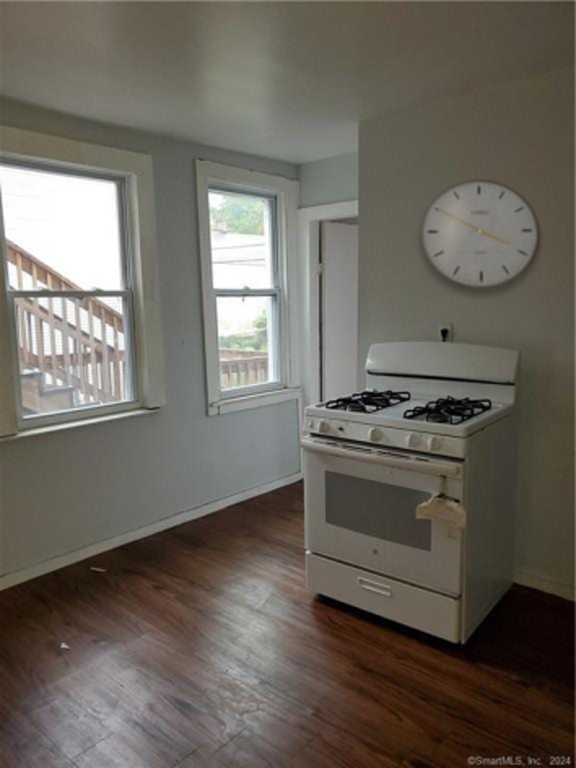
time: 3:50
